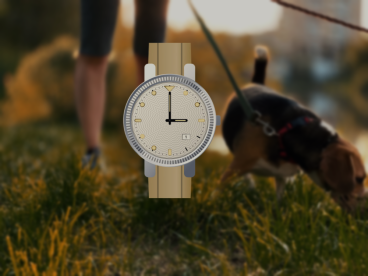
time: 3:00
